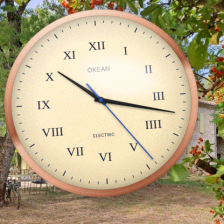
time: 10:17:24
